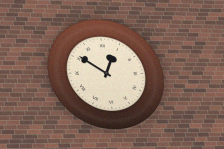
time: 12:51
